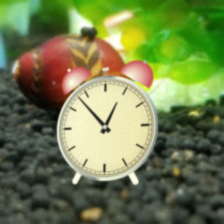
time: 12:53
